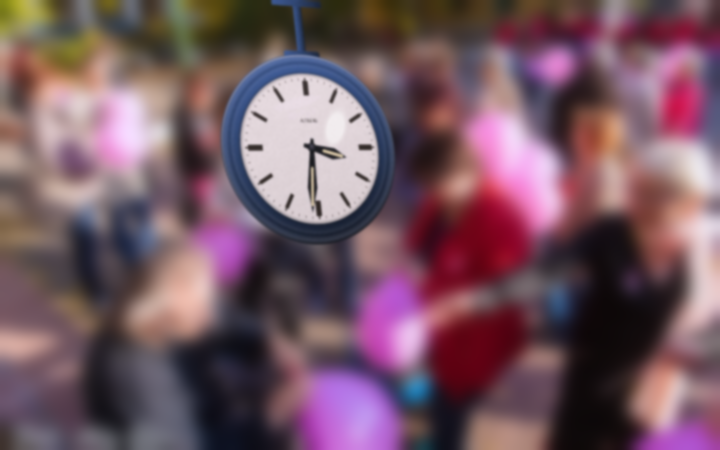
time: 3:31
